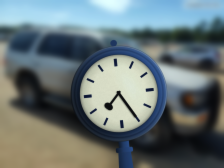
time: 7:25
